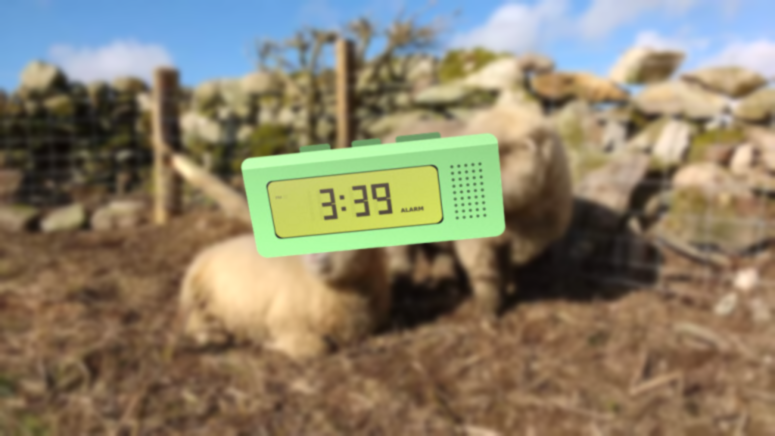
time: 3:39
